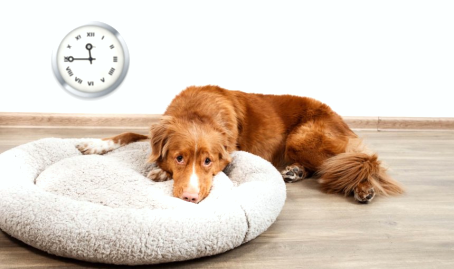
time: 11:45
